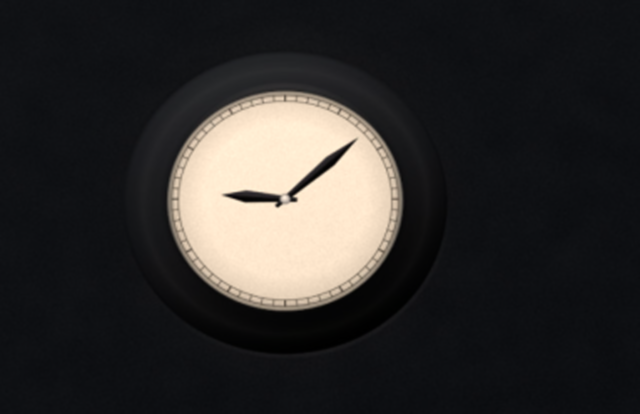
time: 9:08
